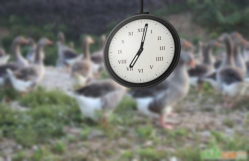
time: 7:02
